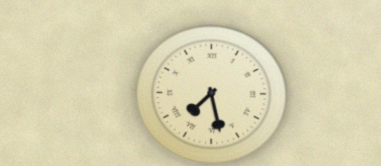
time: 7:28
